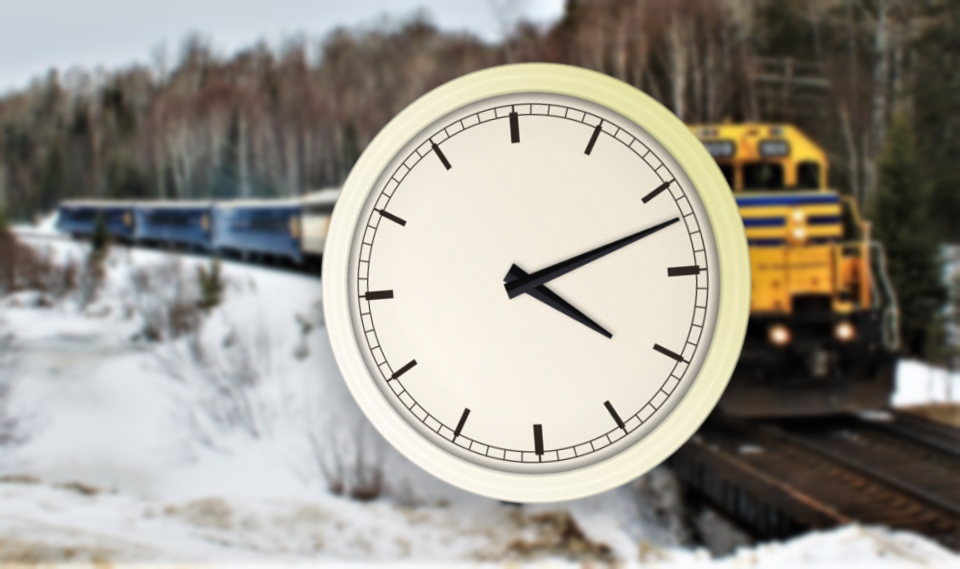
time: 4:12
